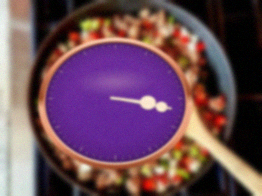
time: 3:17
